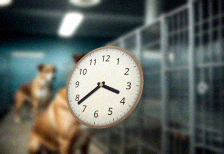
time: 3:38
